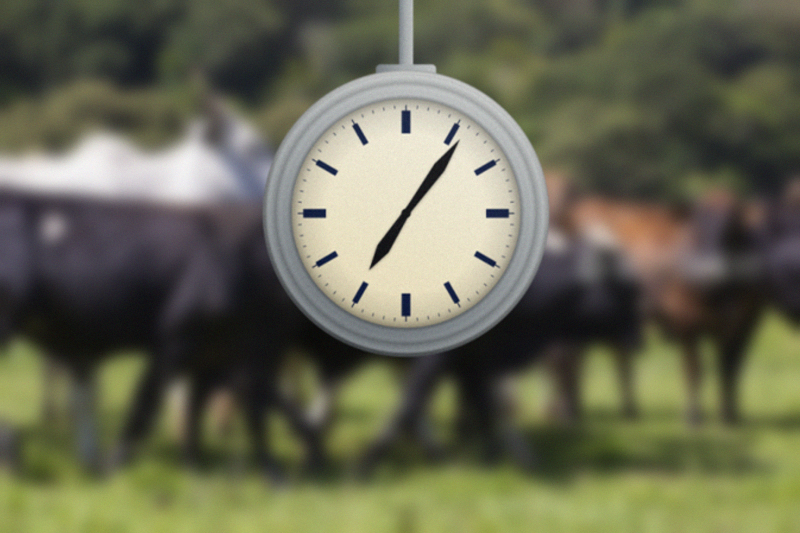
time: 7:06
